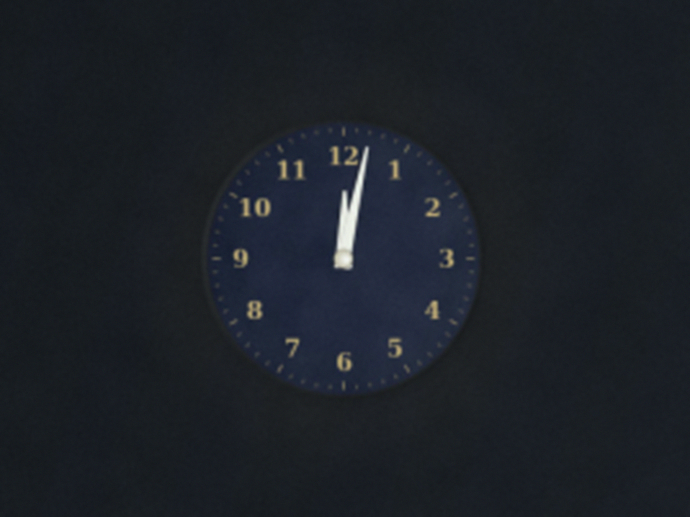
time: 12:02
